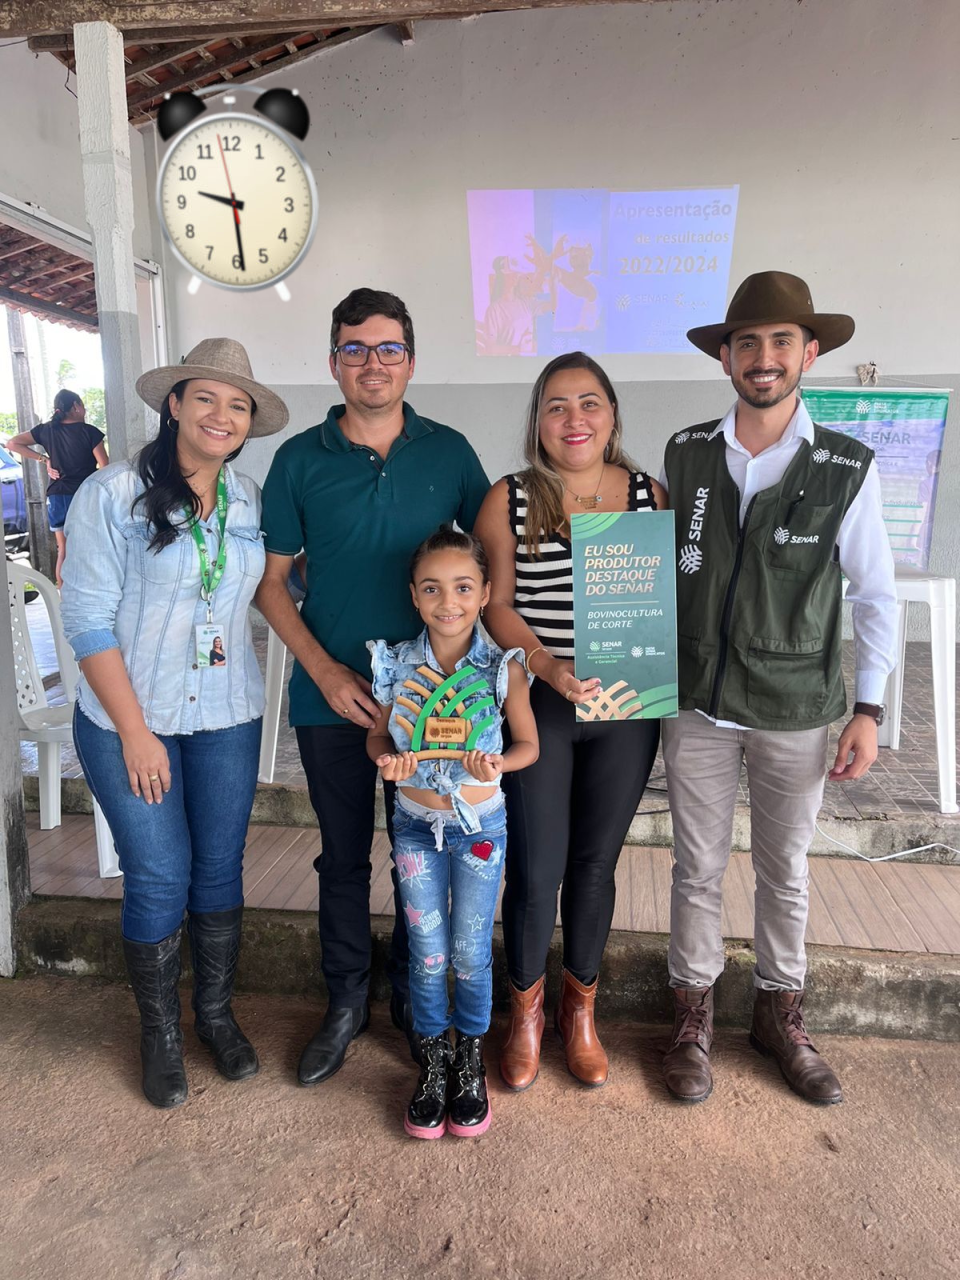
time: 9:28:58
